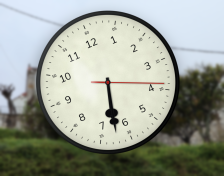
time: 6:32:19
